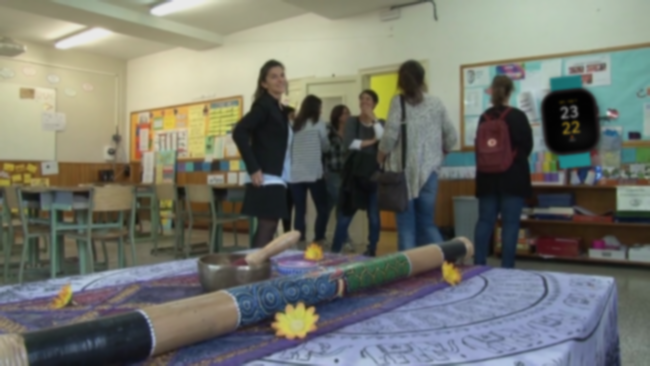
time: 23:22
